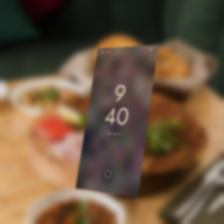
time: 9:40
